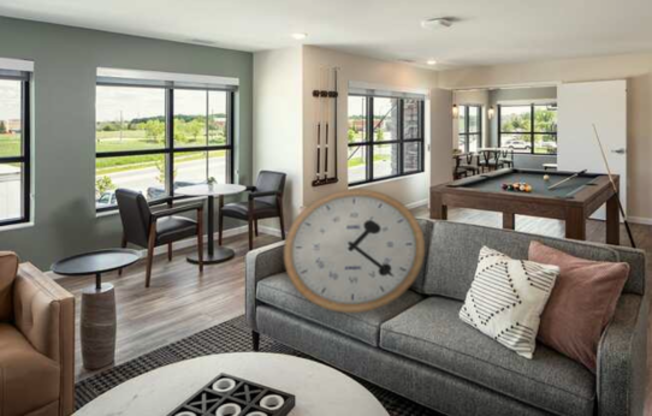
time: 1:22
